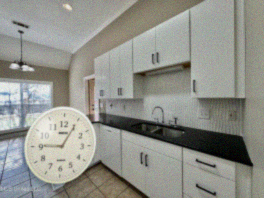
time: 9:05
